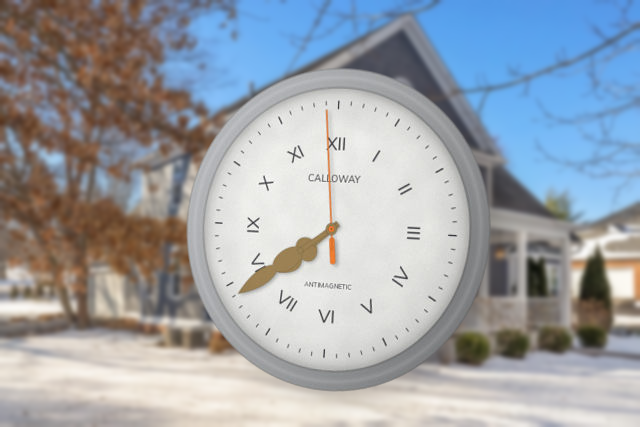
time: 7:38:59
